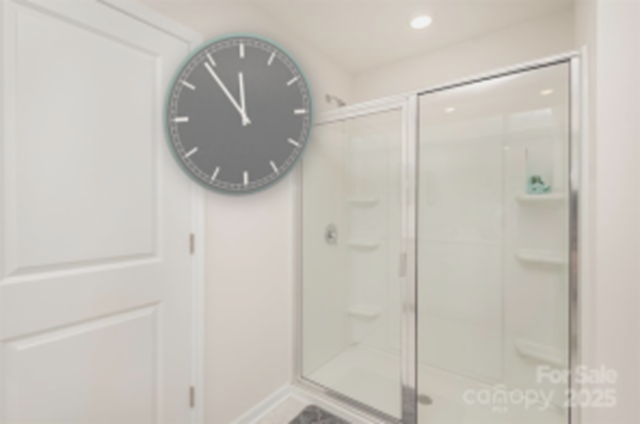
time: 11:54
